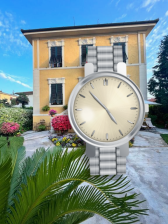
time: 4:53
